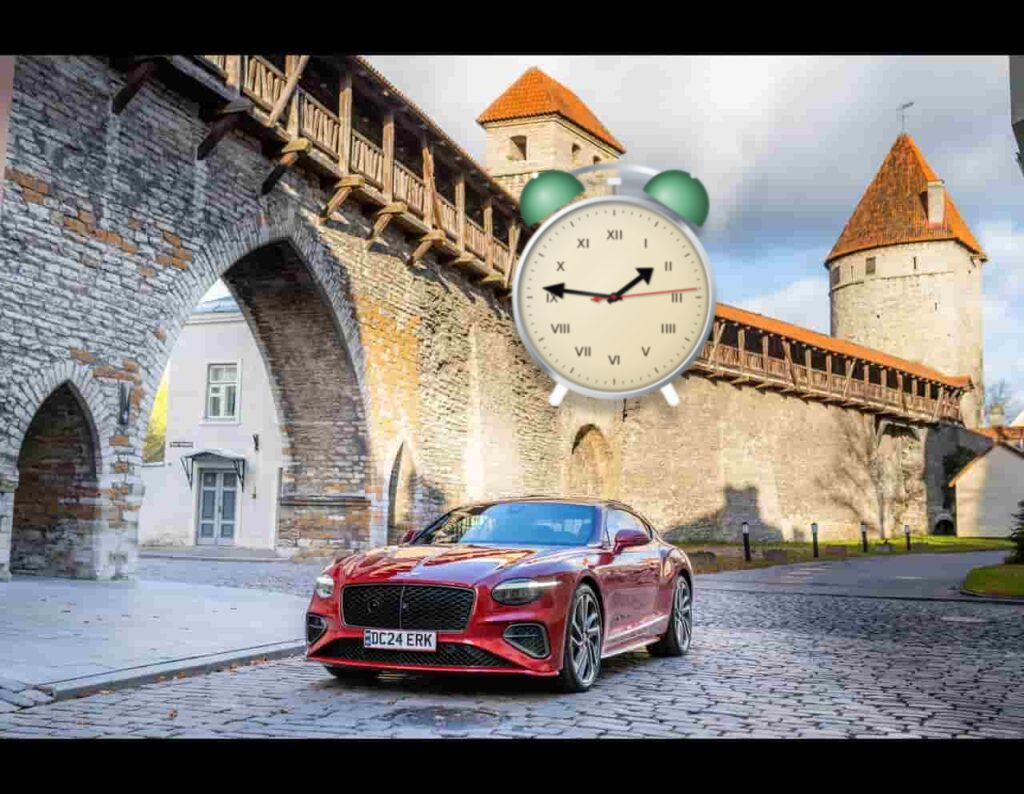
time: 1:46:14
